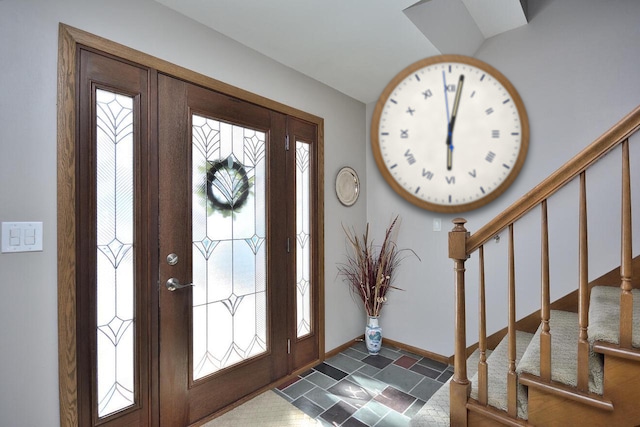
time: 6:01:59
